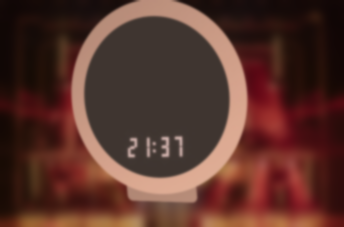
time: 21:37
